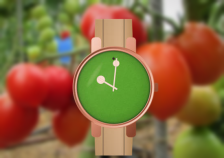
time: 10:01
